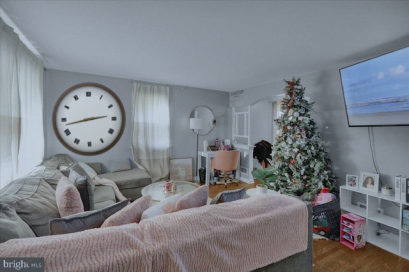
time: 2:43
